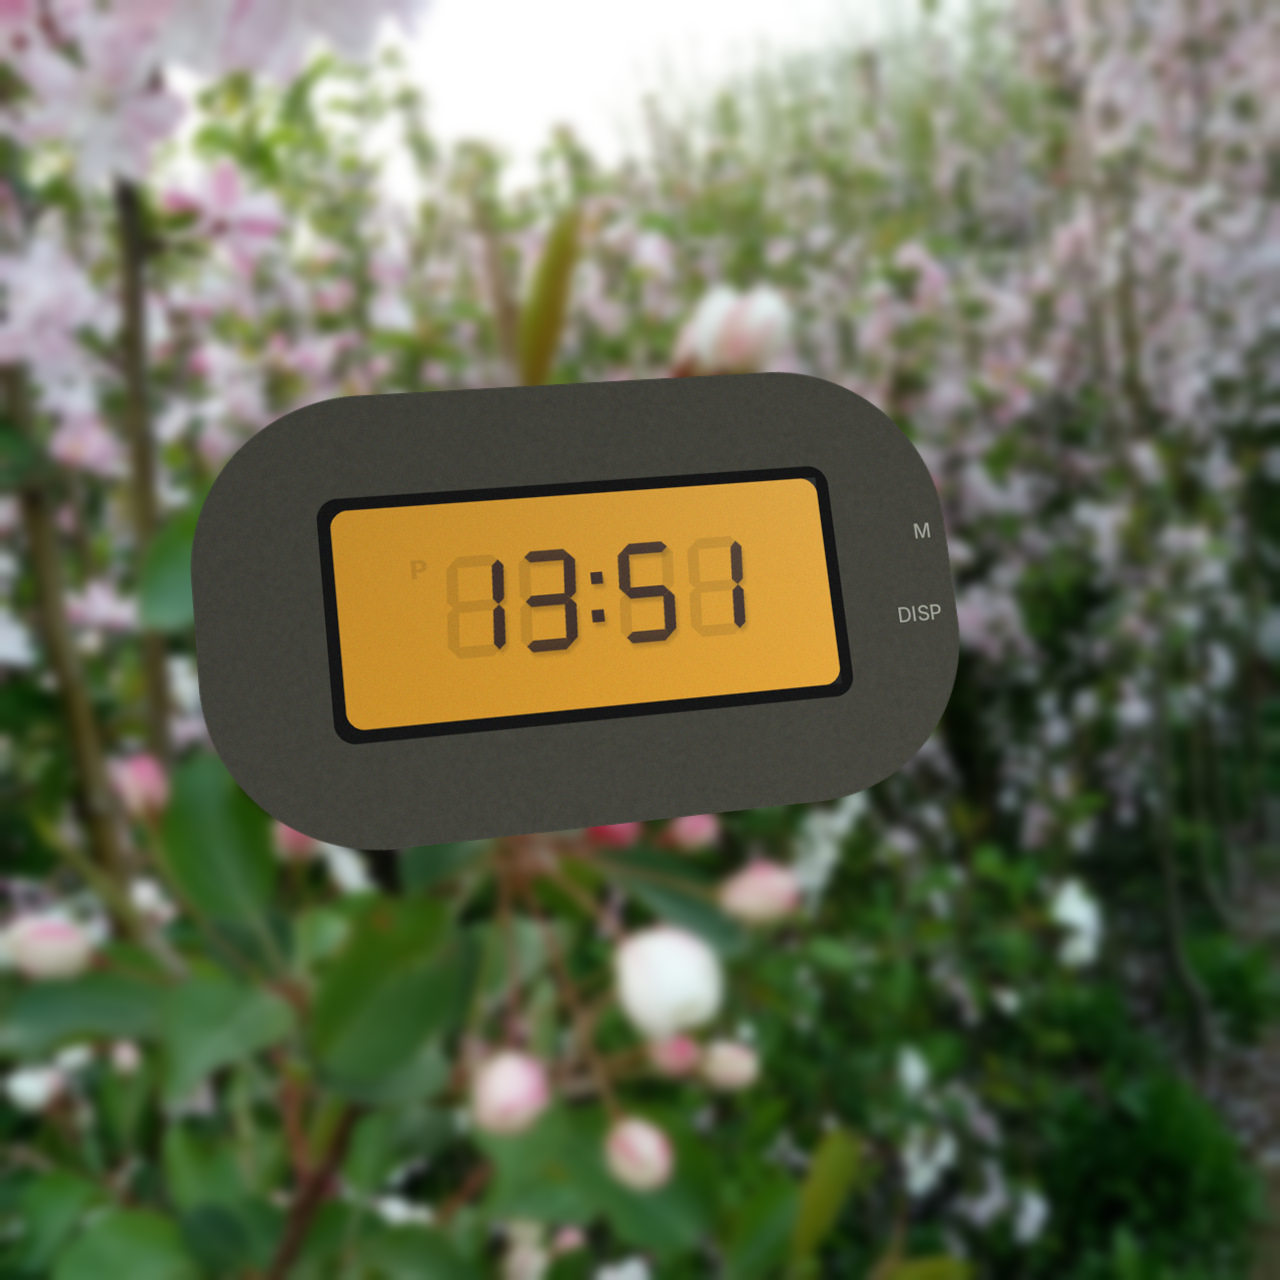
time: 13:51
